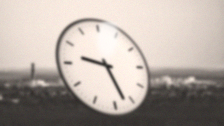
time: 9:27
